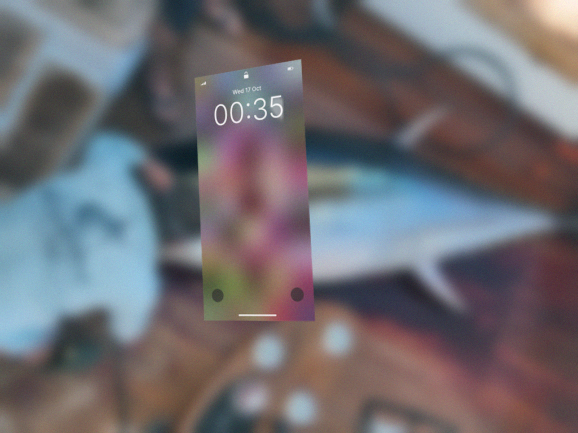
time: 0:35
